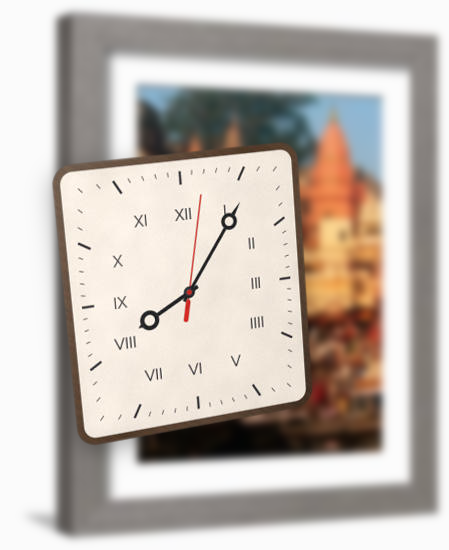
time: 8:06:02
